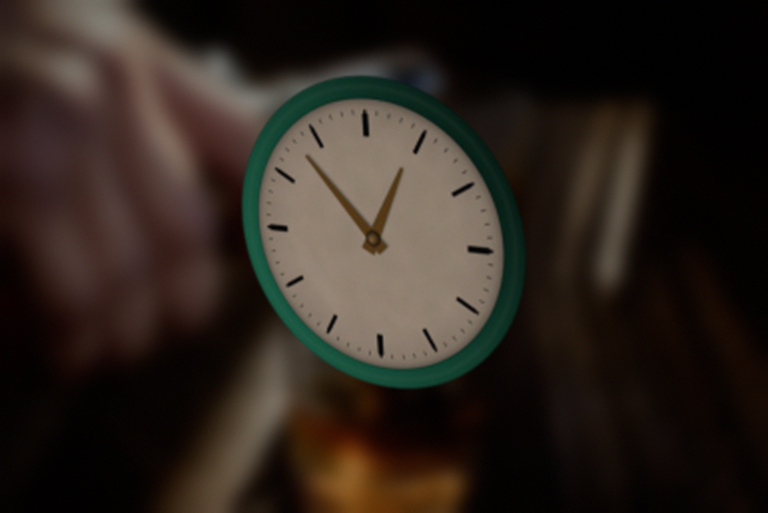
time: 12:53
